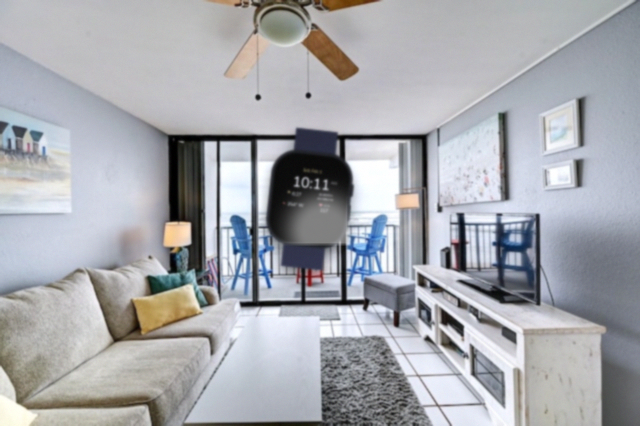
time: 10:11
